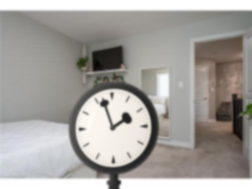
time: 1:57
